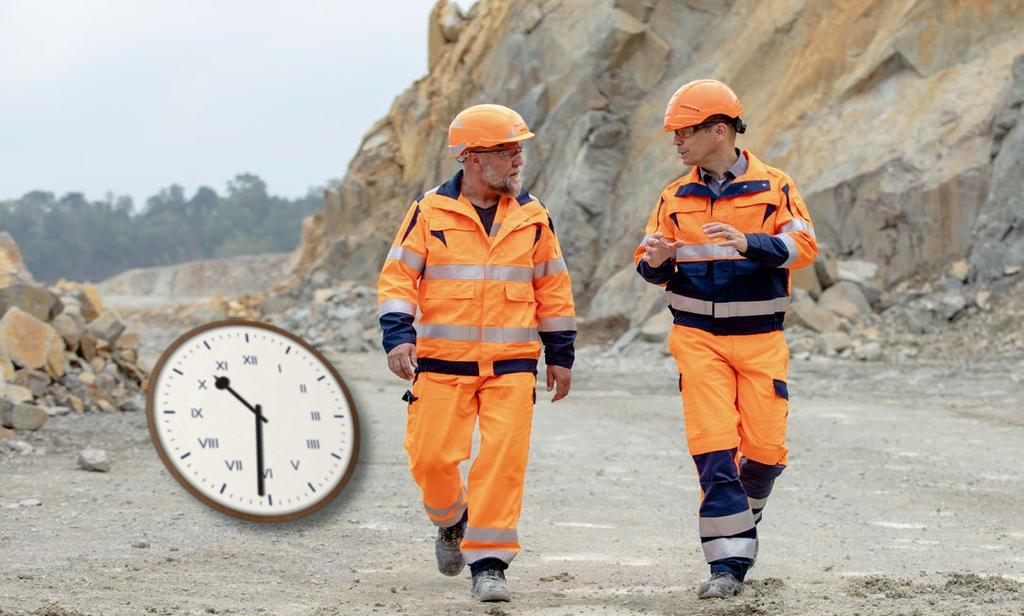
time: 10:31
